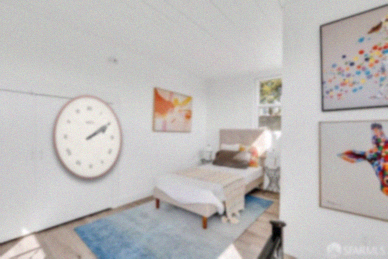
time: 2:10
